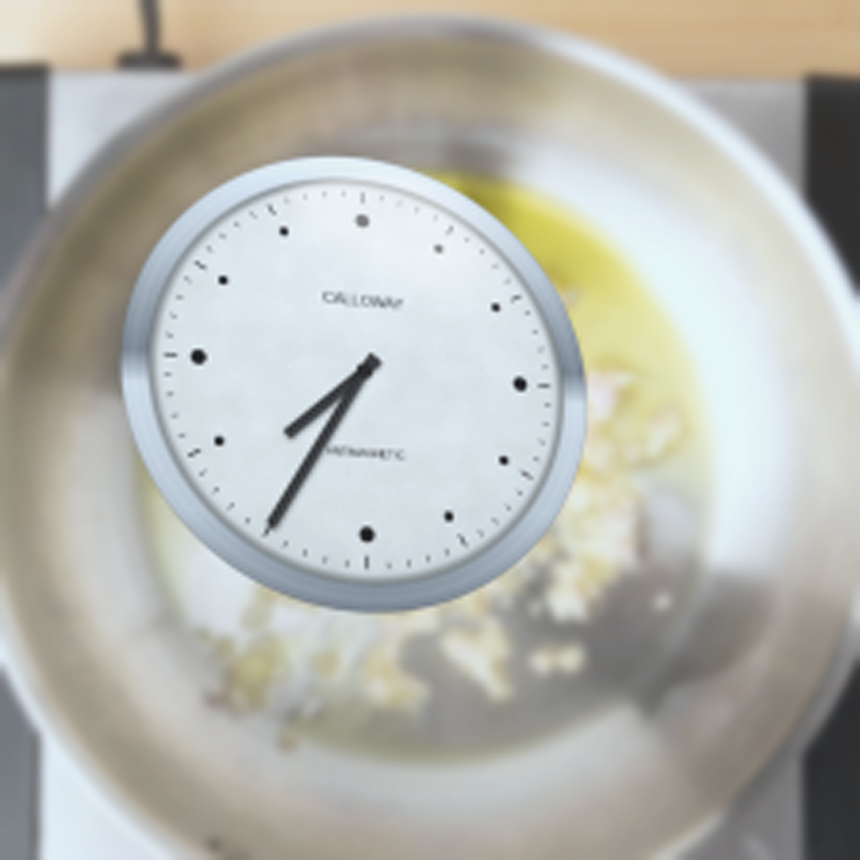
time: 7:35
